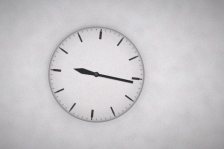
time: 9:16
